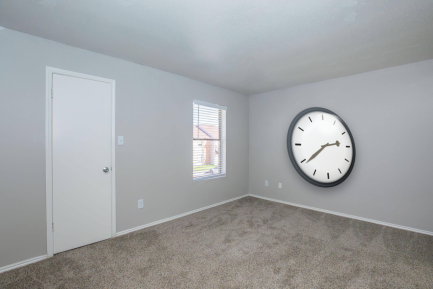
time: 2:39
